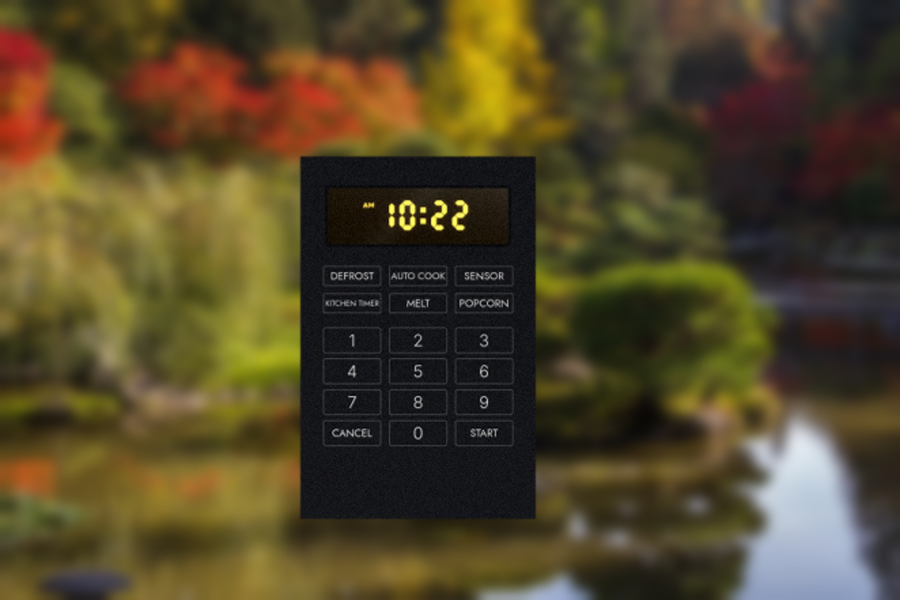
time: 10:22
